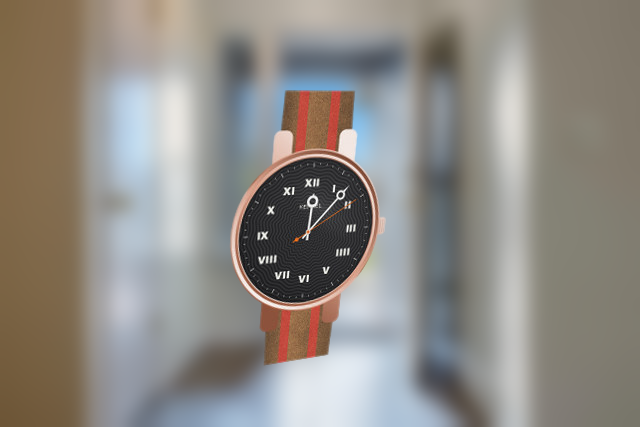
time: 12:07:10
